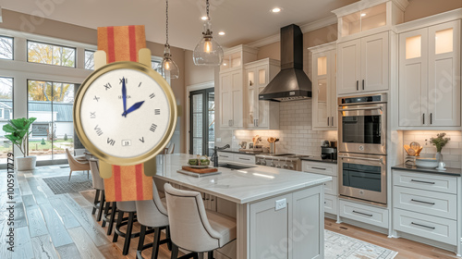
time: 2:00
